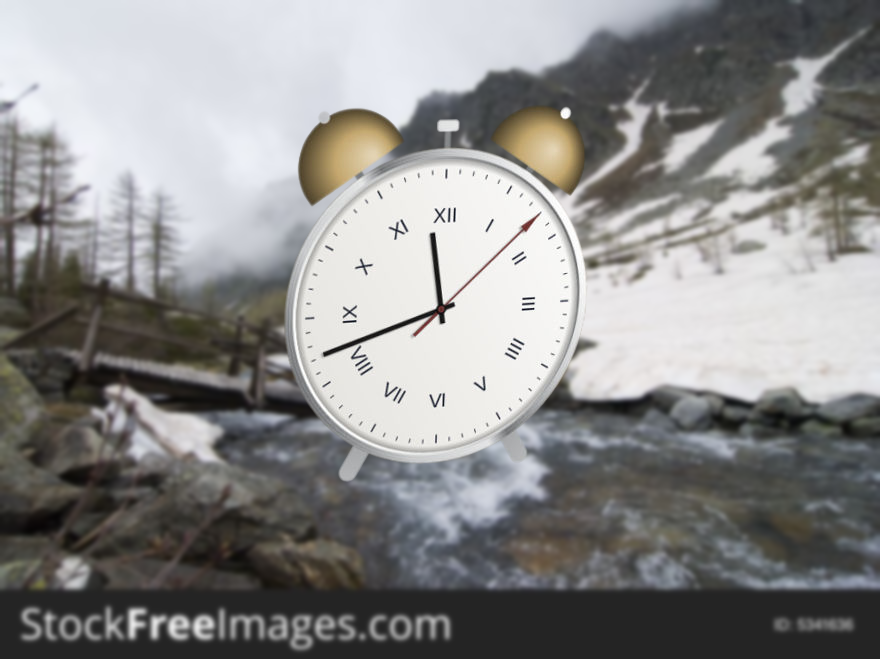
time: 11:42:08
